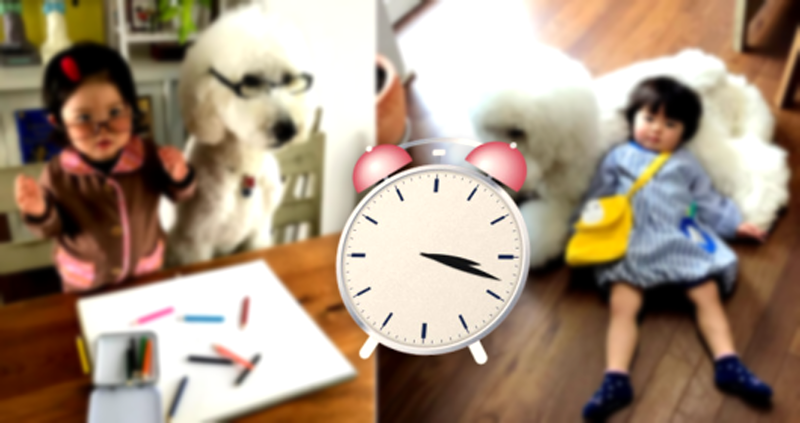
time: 3:18
